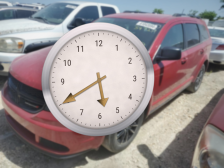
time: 5:40
